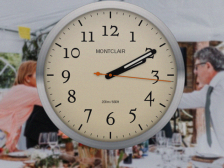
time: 2:10:16
